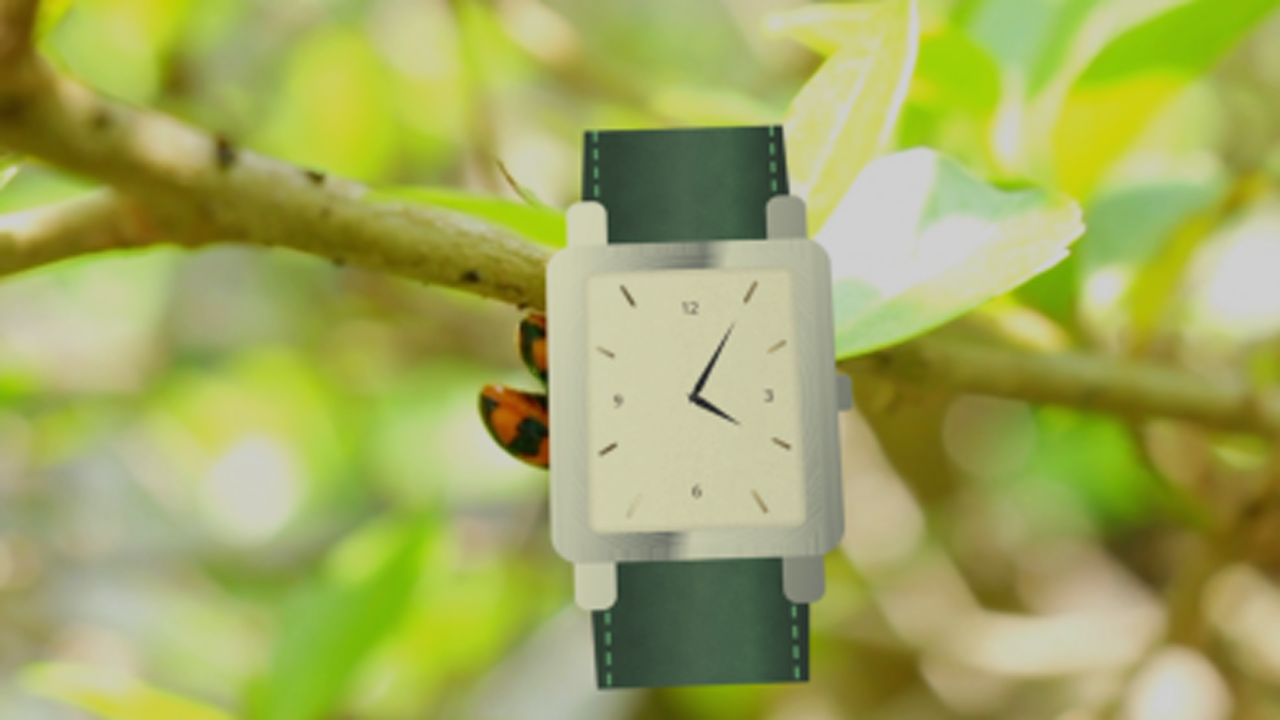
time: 4:05
